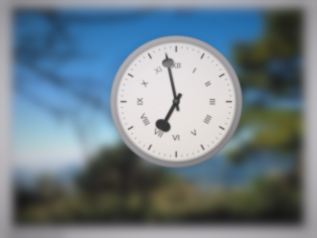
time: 6:58
